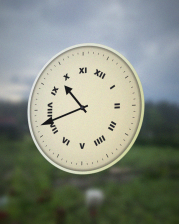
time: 9:37
